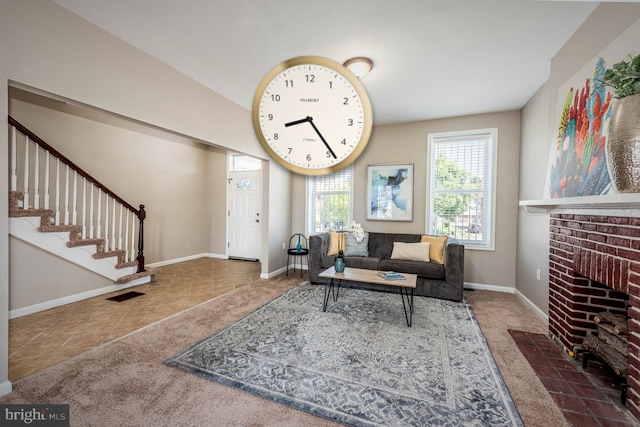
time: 8:24
